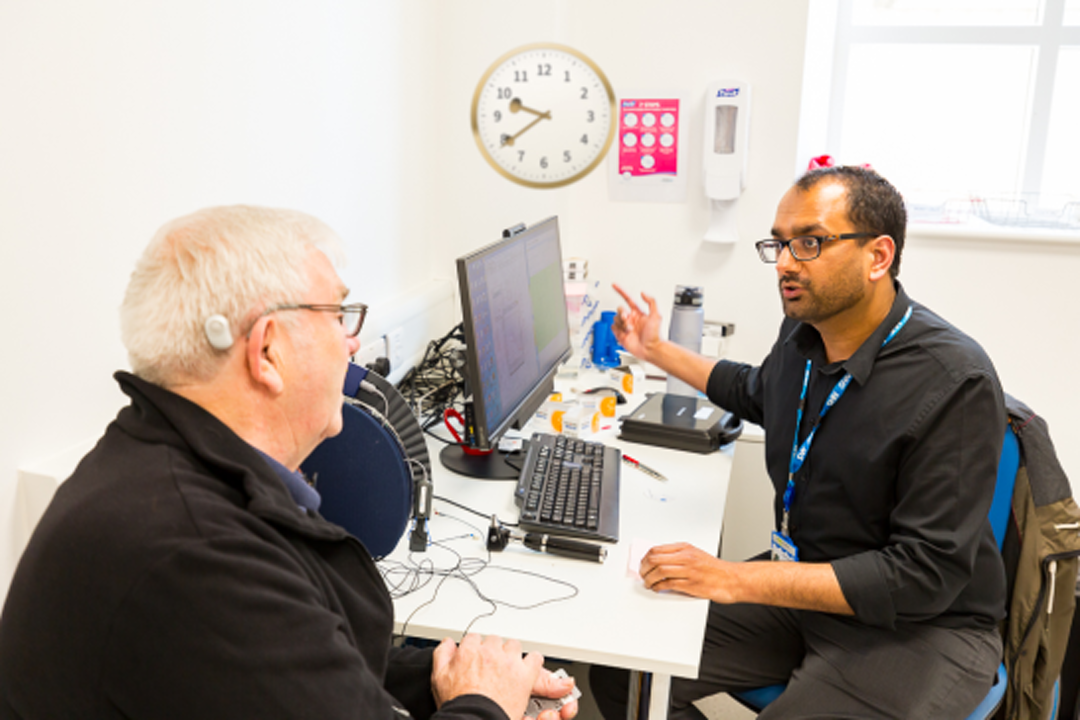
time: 9:39
